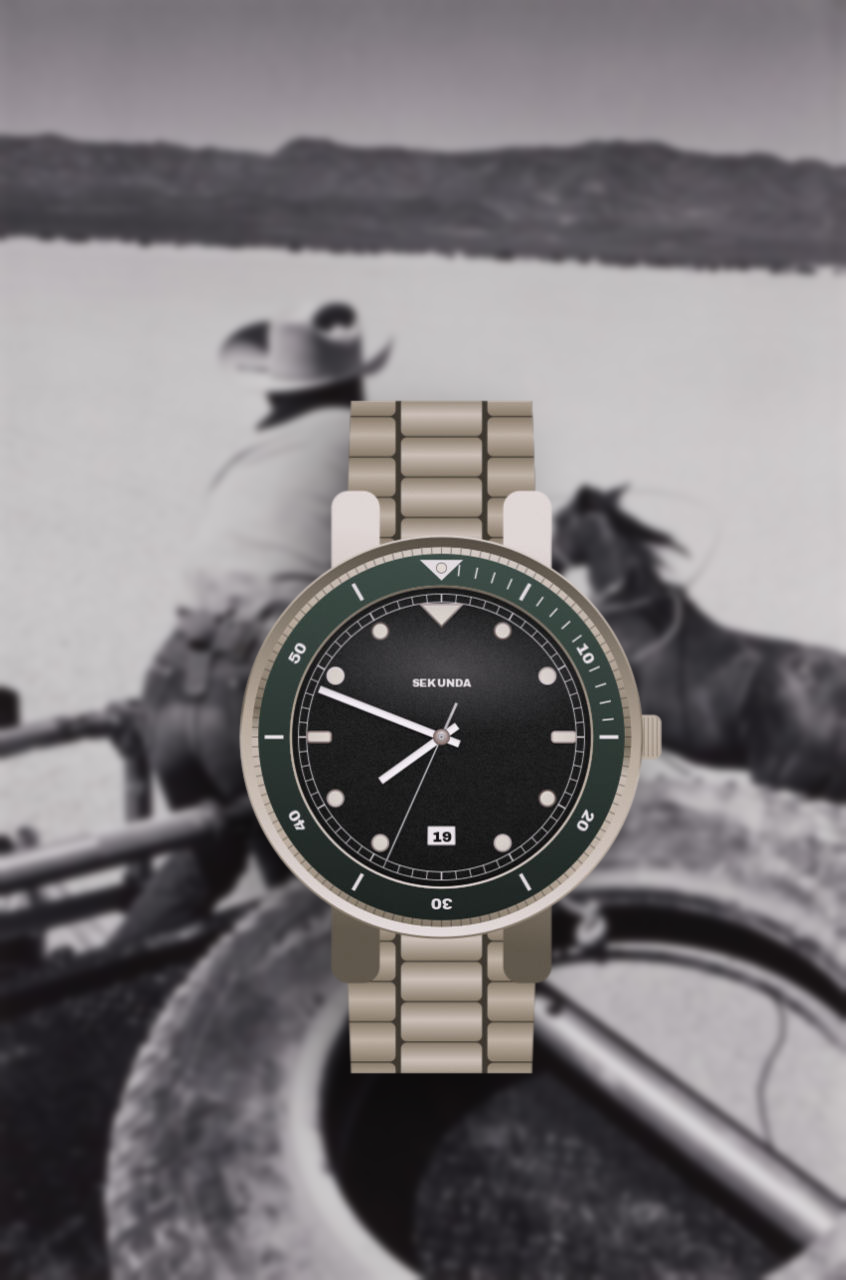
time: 7:48:34
